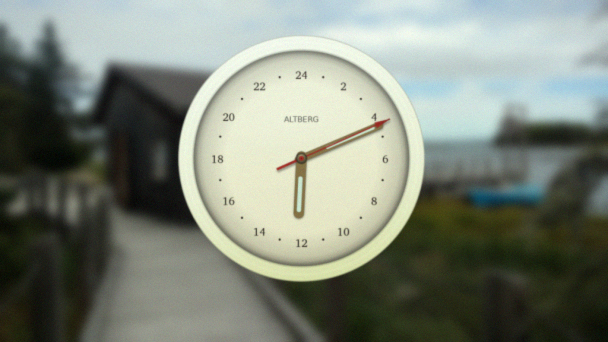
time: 12:11:11
